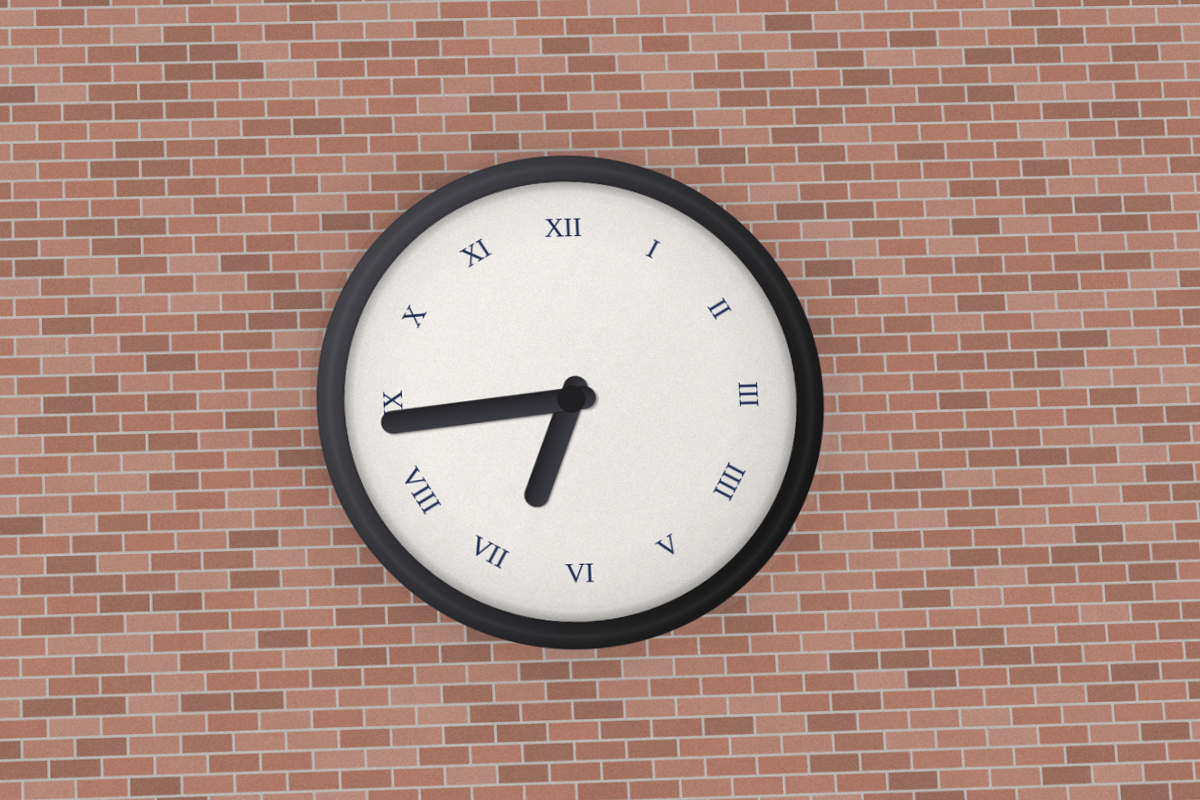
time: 6:44
